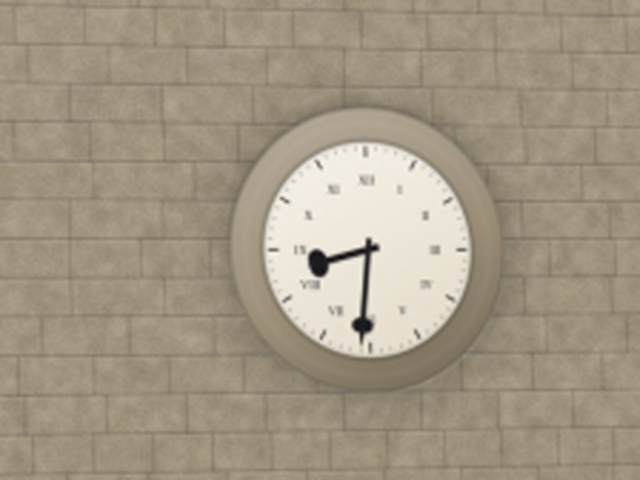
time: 8:31
